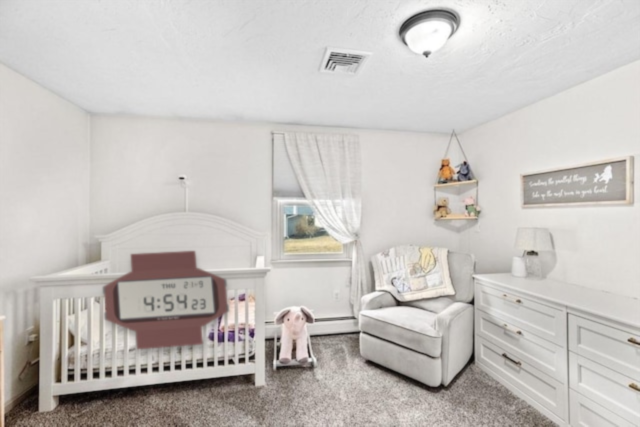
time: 4:54:23
